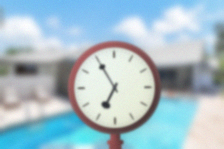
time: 6:55
